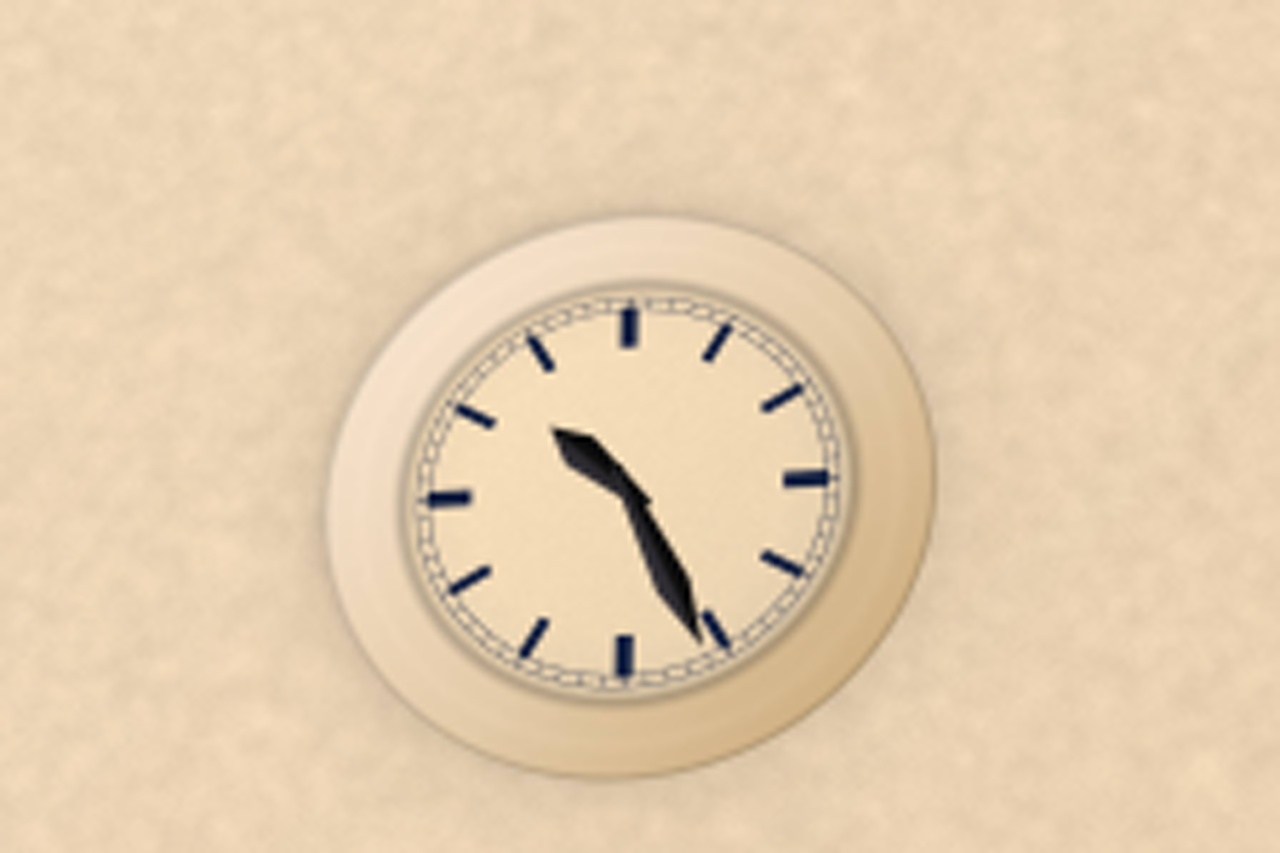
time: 10:26
